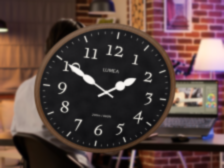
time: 1:50
